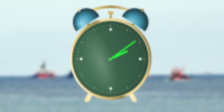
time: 2:09
